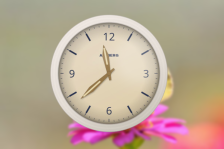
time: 11:38
